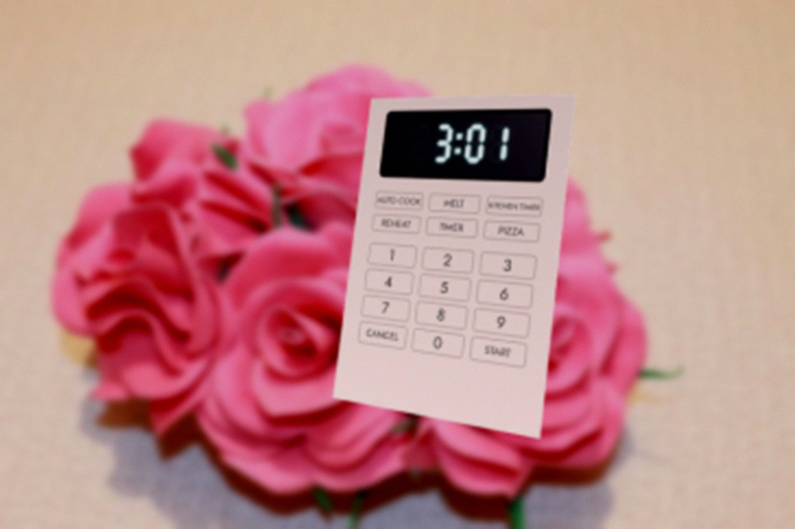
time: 3:01
